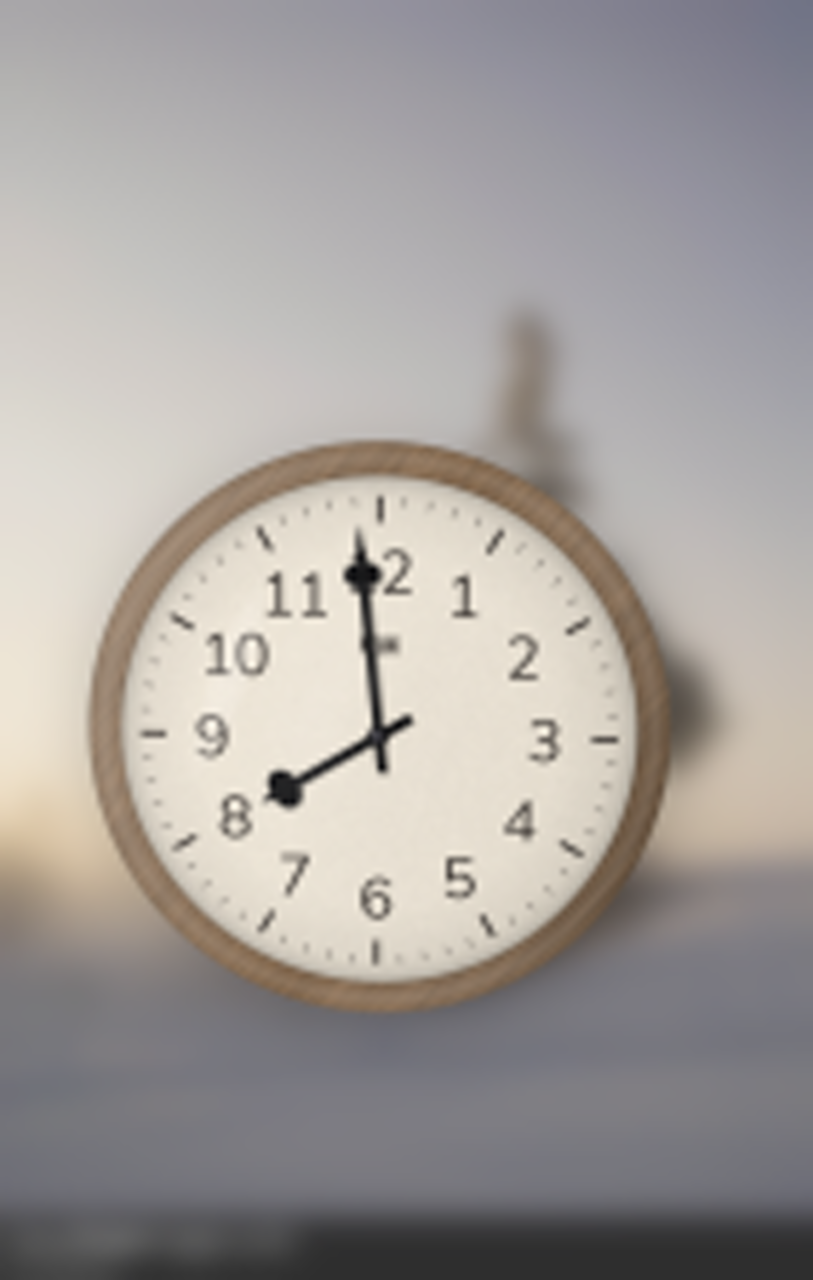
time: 7:59
